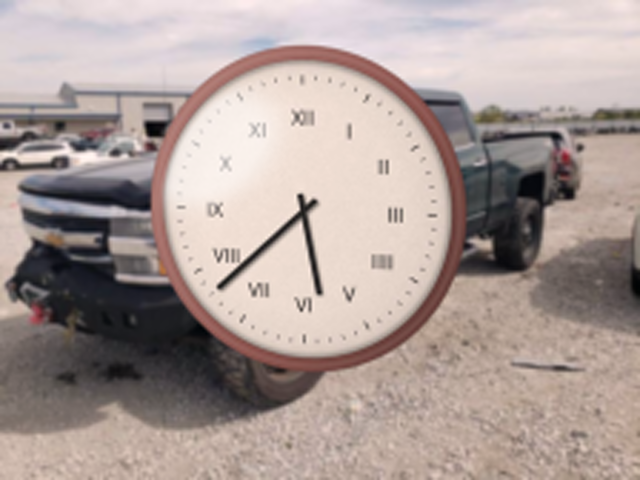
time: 5:38
